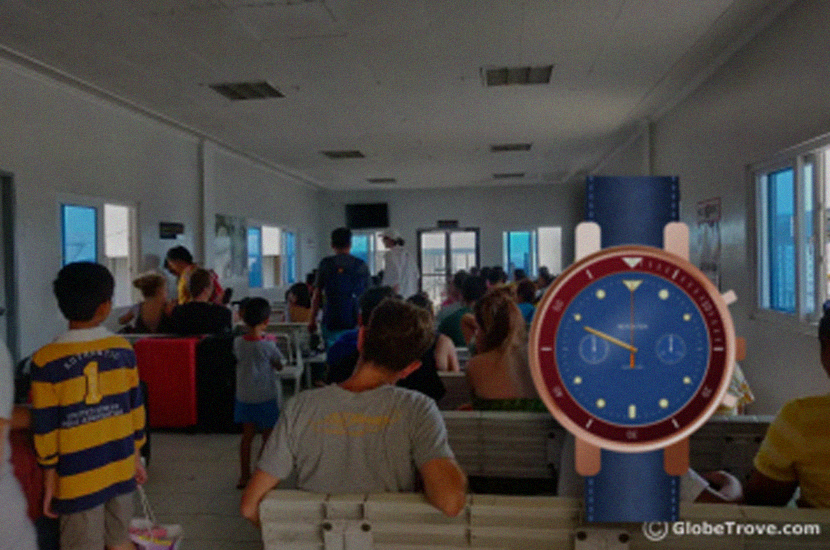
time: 9:49
